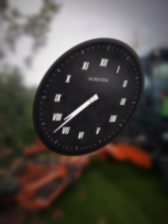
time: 7:37
